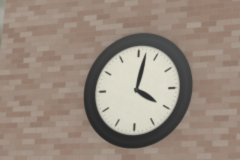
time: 4:02
